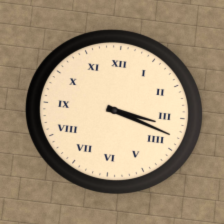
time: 3:18
